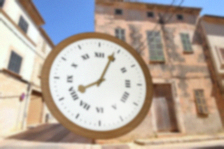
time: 8:04
